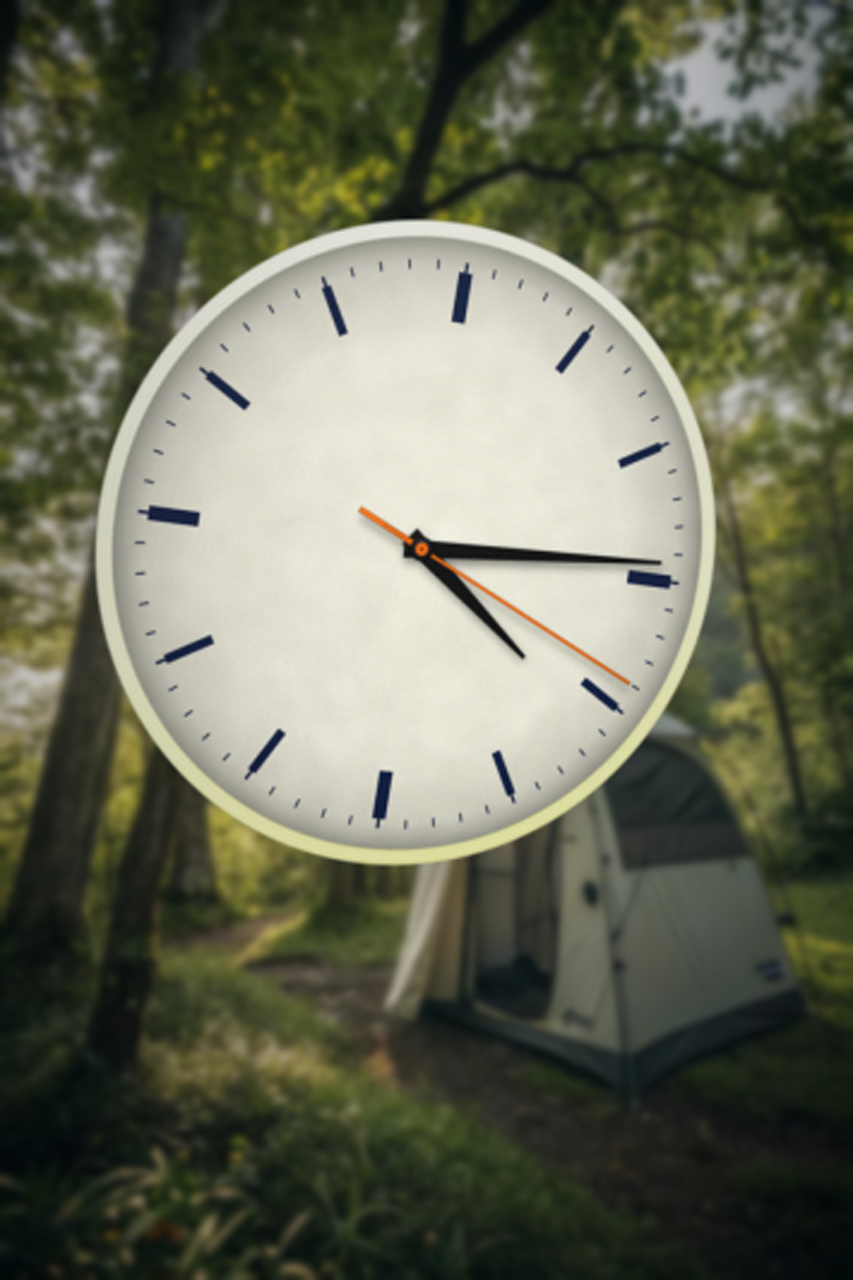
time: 4:14:19
